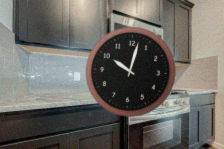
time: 10:02
